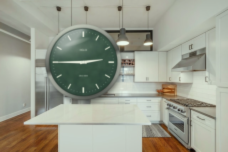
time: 2:45
